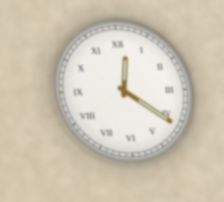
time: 12:21
